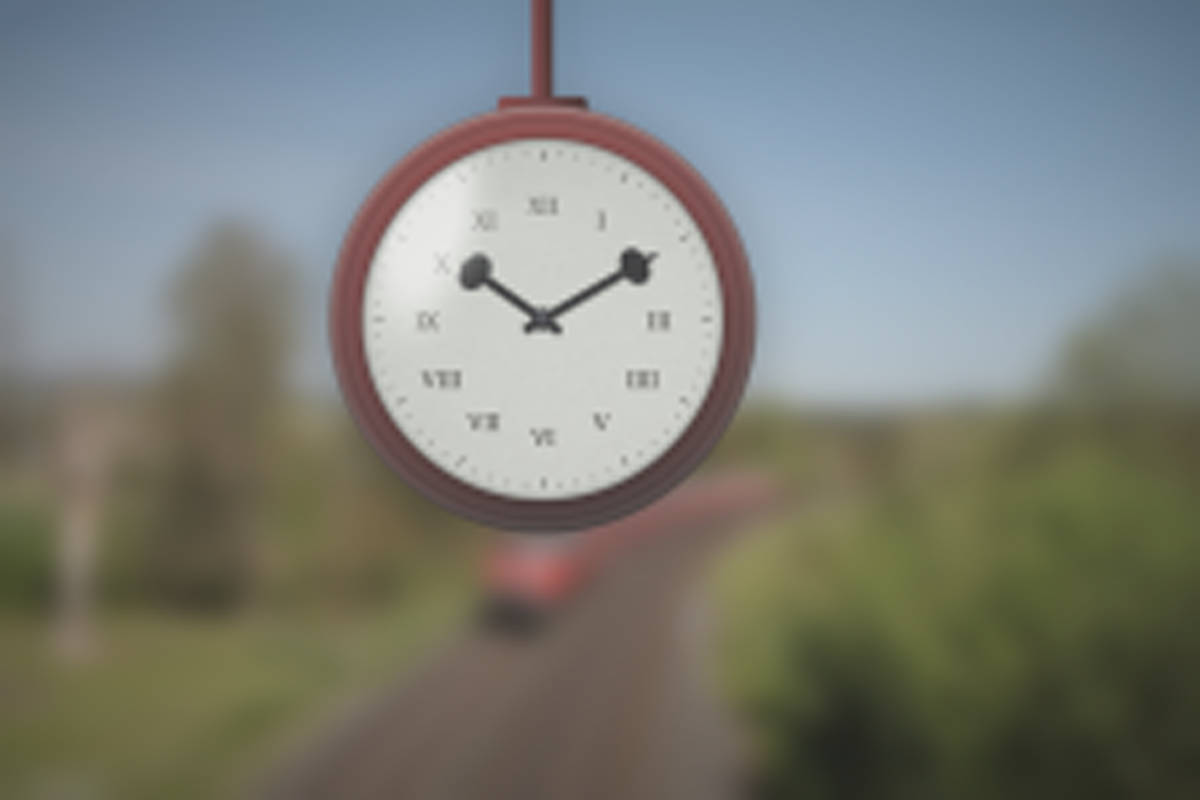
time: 10:10
